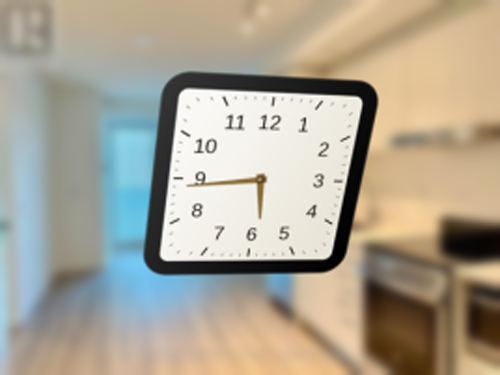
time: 5:44
